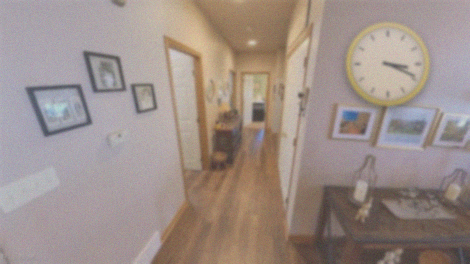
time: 3:19
